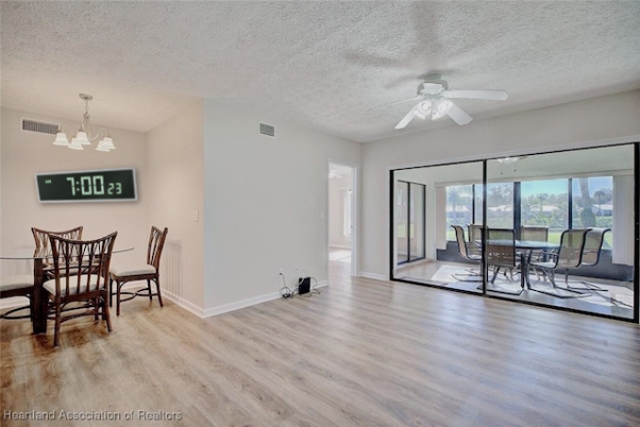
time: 7:00:23
